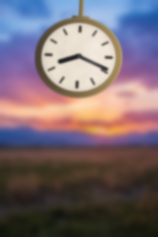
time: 8:19
